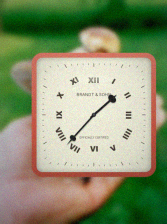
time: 1:37
